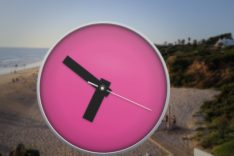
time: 6:51:19
